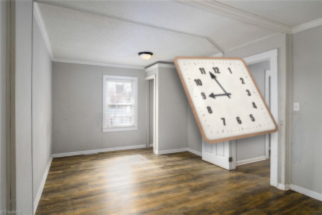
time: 8:57
